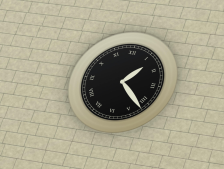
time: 1:22
